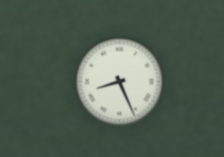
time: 8:26
